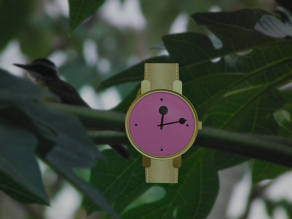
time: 12:13
